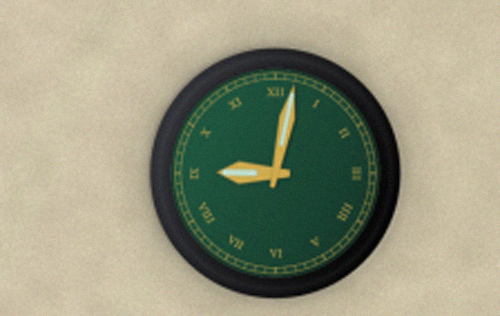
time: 9:02
